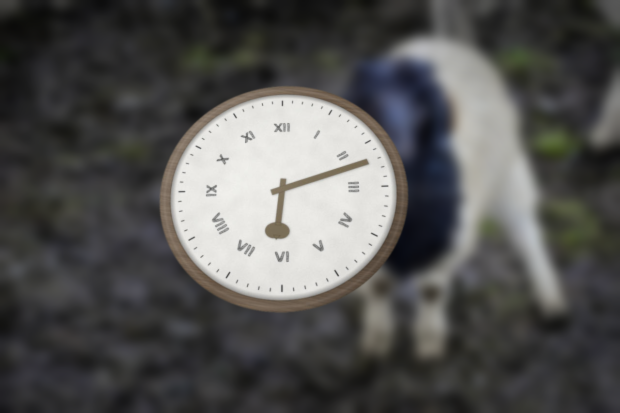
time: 6:12
